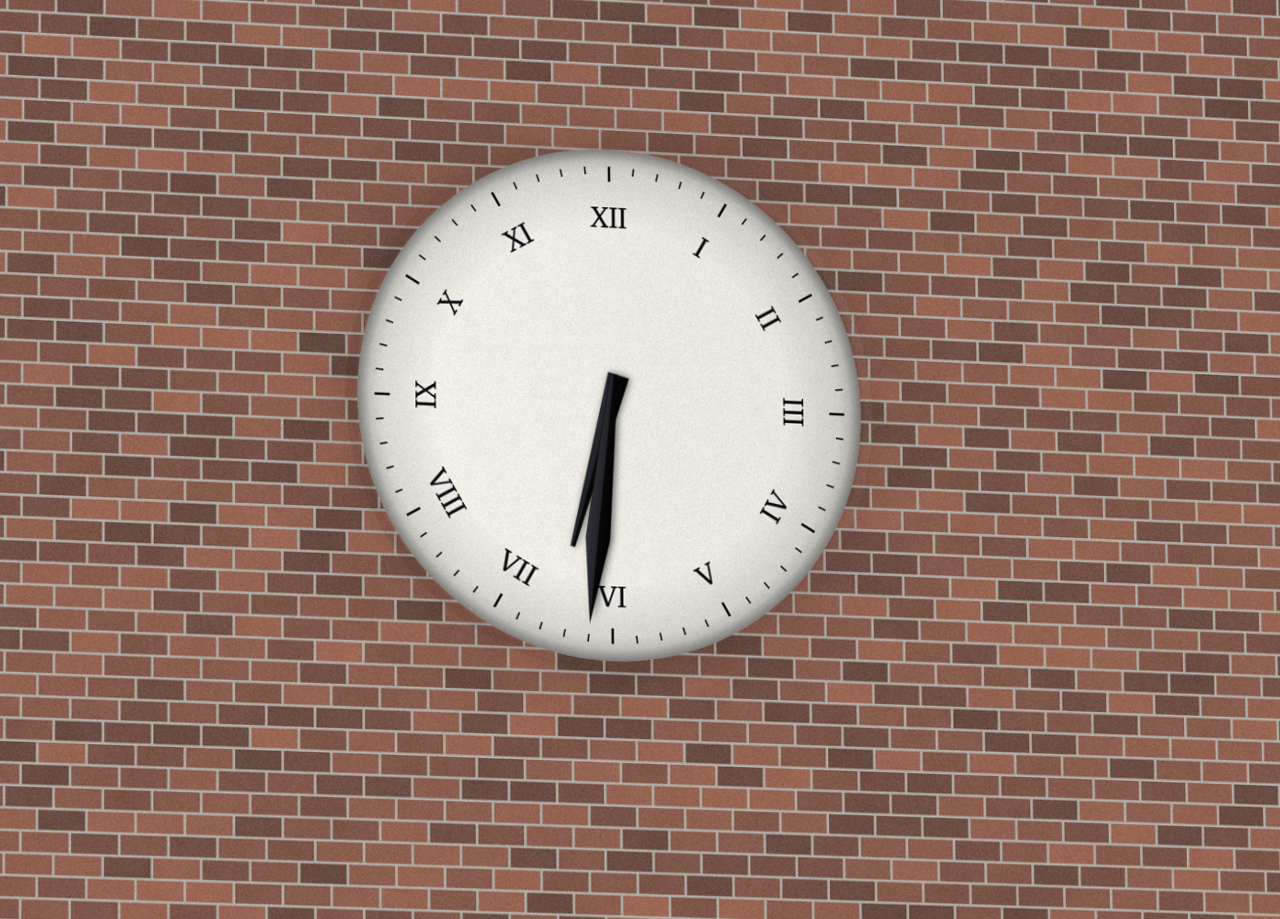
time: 6:31
